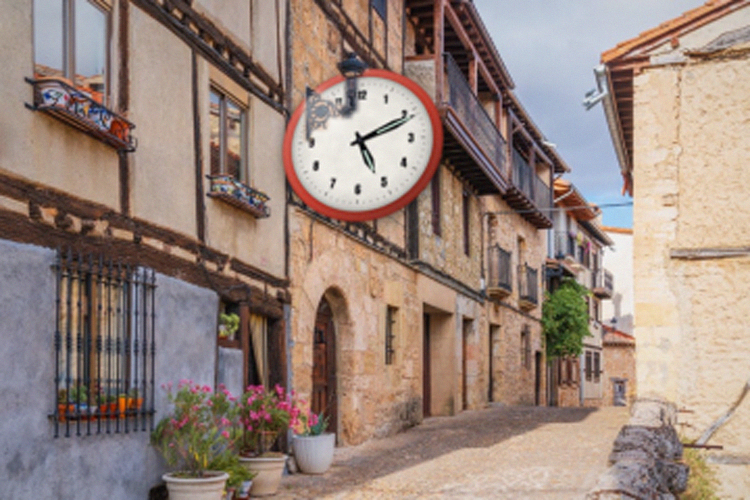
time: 5:11
